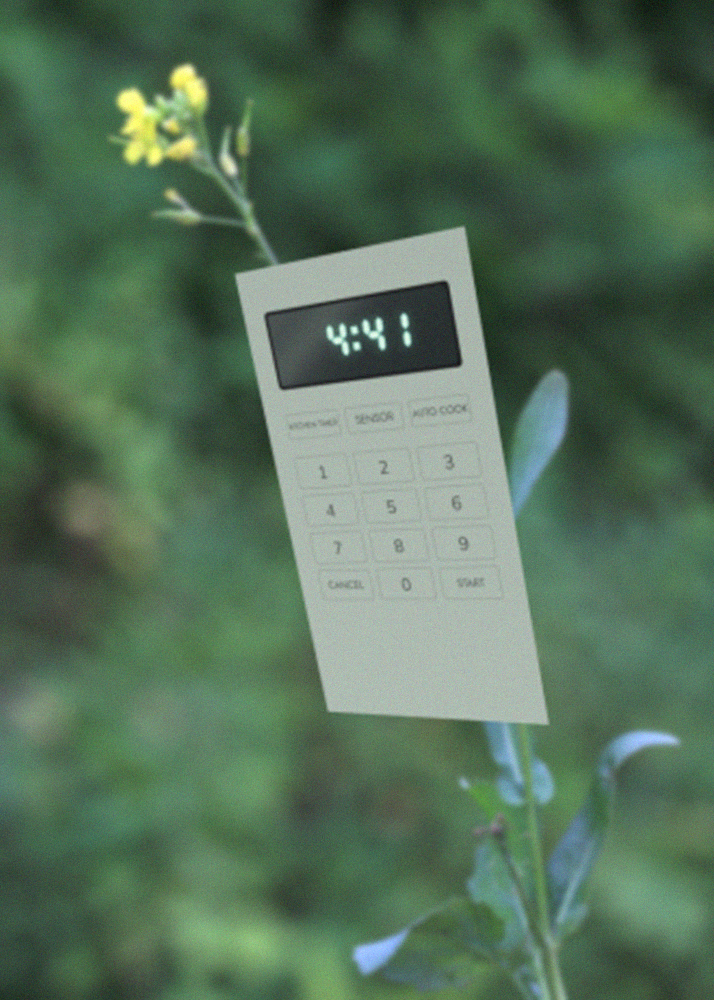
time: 4:41
